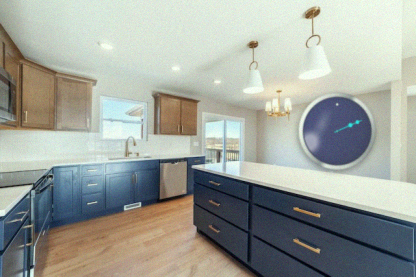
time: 2:11
